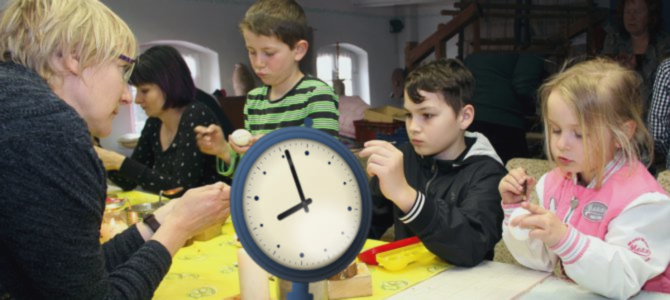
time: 7:56
